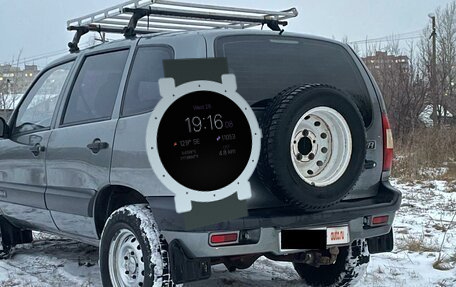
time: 19:16:08
